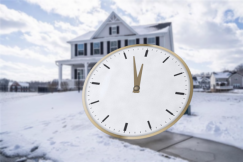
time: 11:57
